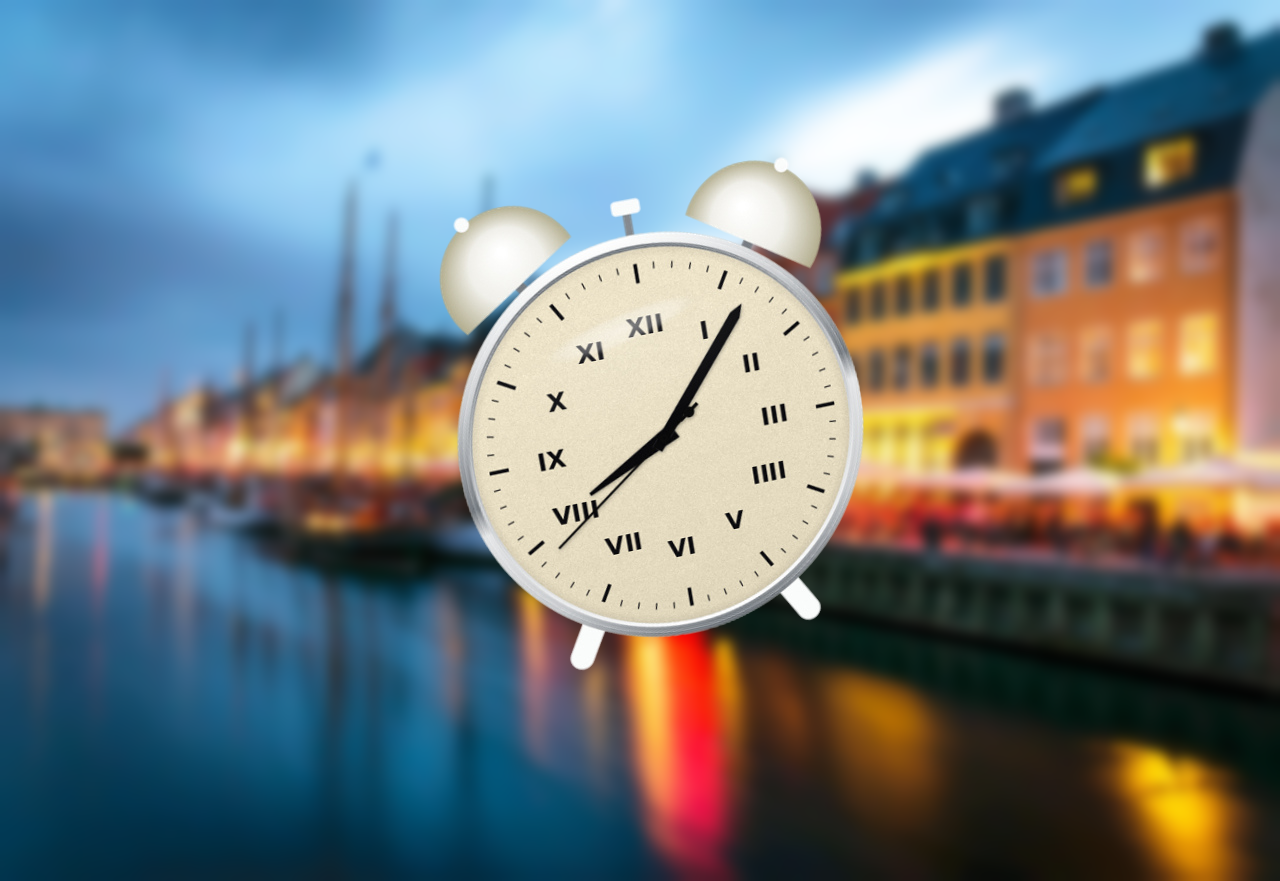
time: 8:06:39
